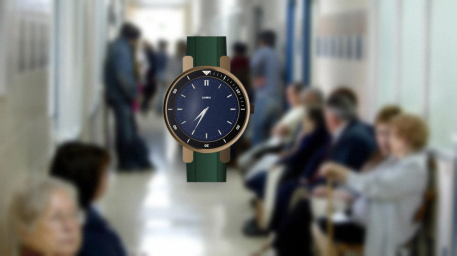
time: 7:35
